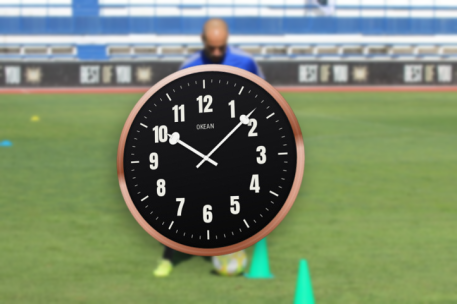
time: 10:08
